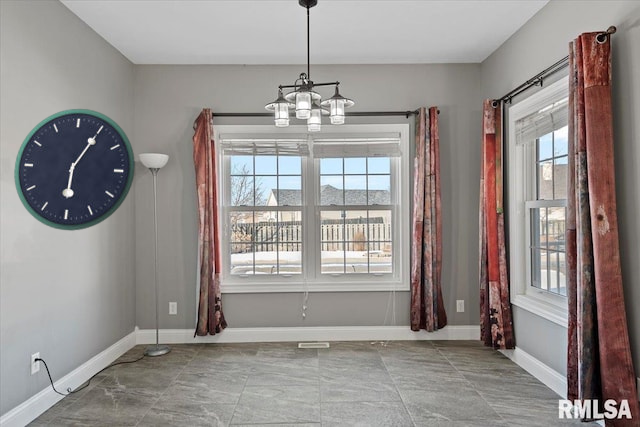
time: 6:05
